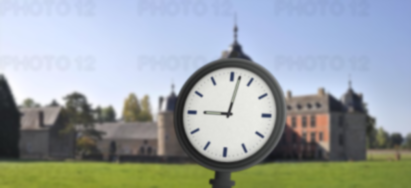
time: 9:02
